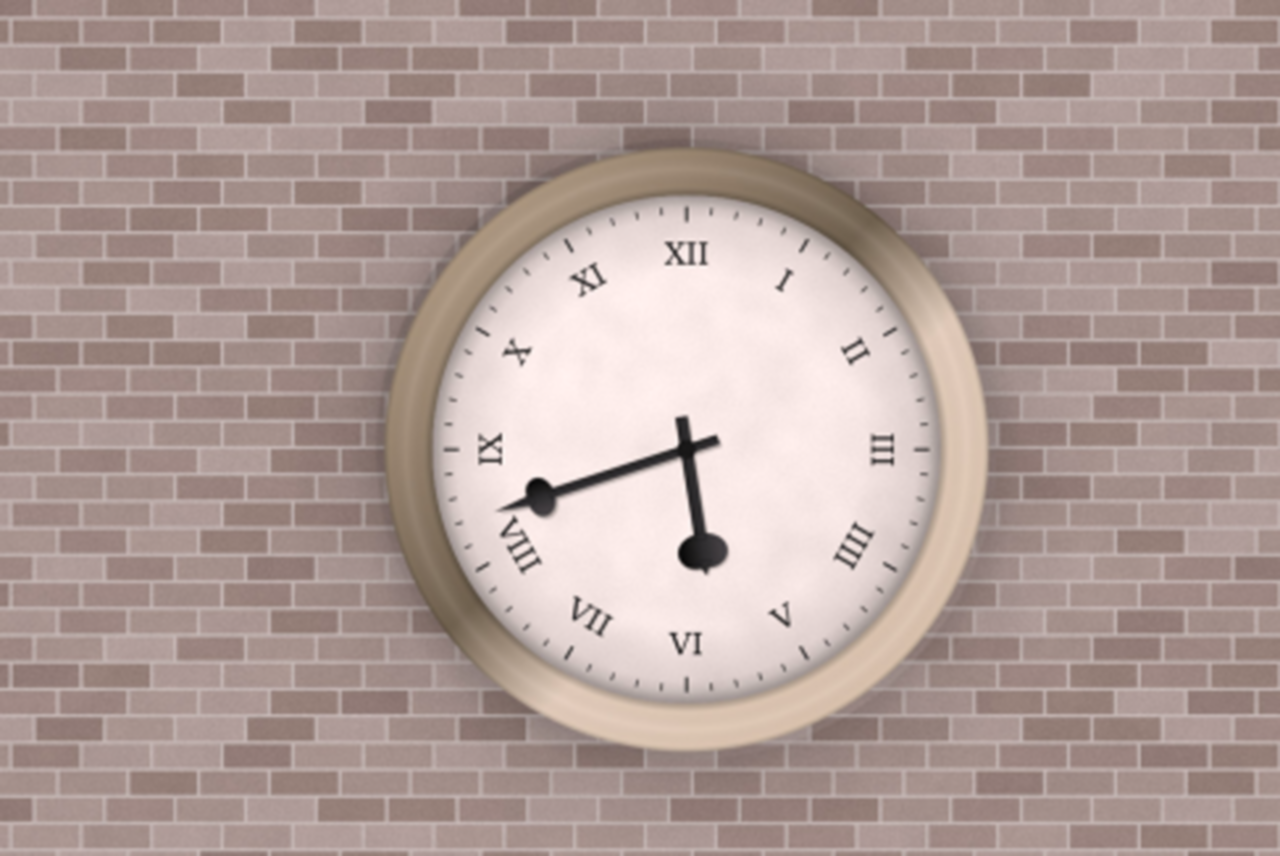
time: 5:42
